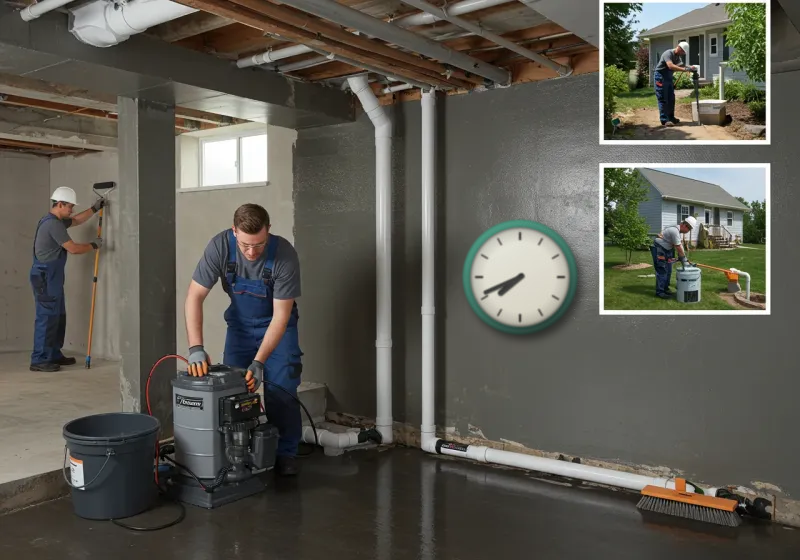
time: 7:41
